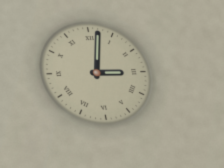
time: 3:02
